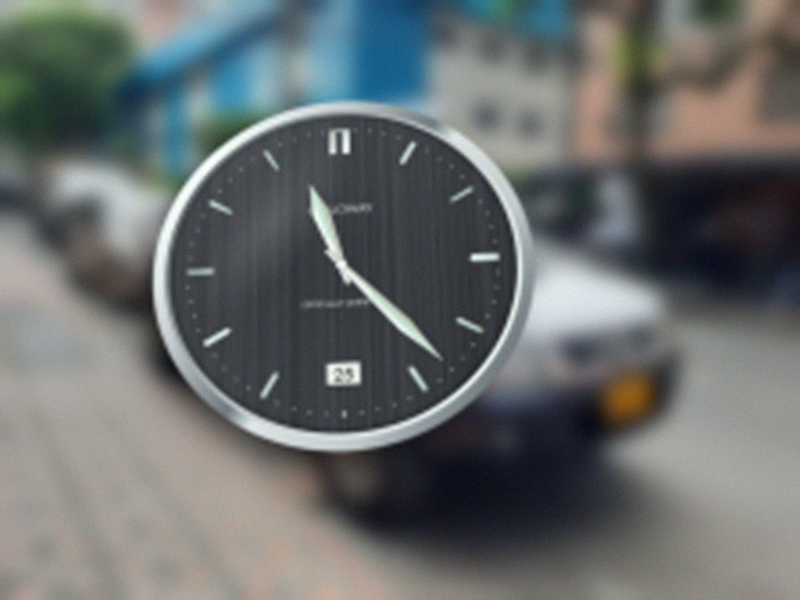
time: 11:23
